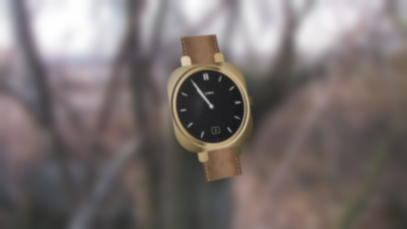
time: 10:55
